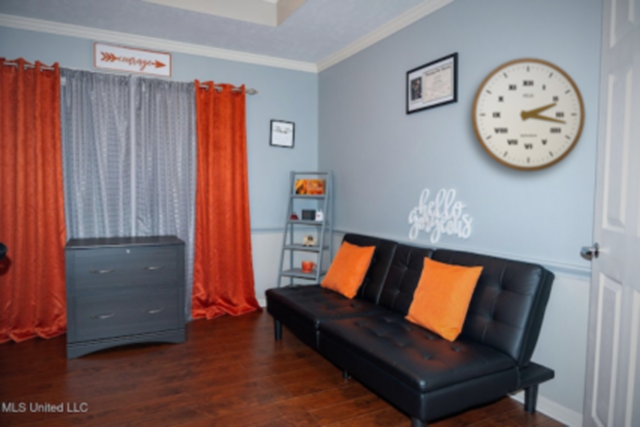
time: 2:17
